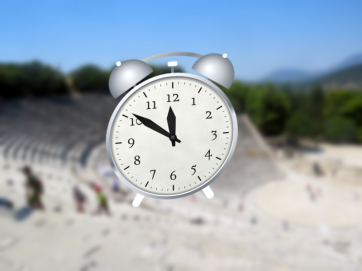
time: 11:51
